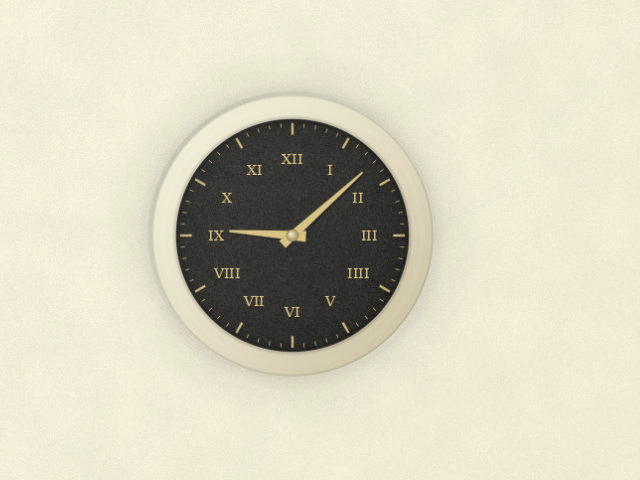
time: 9:08
